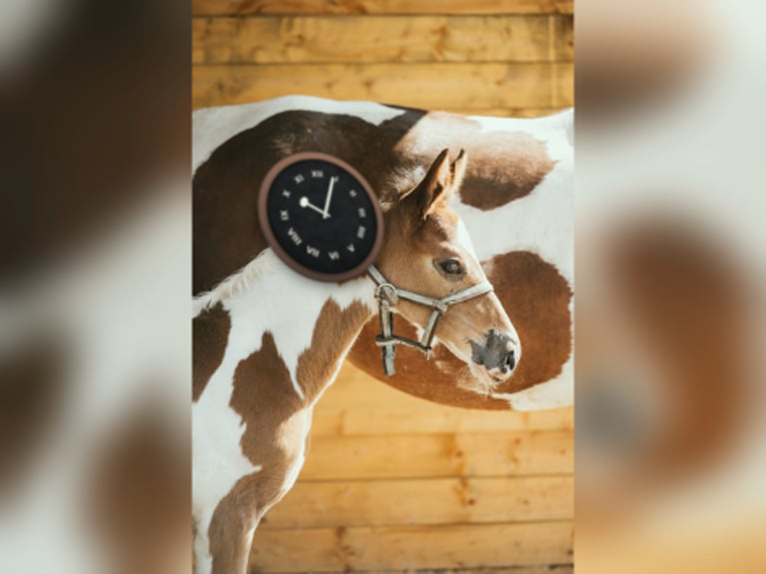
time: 10:04
